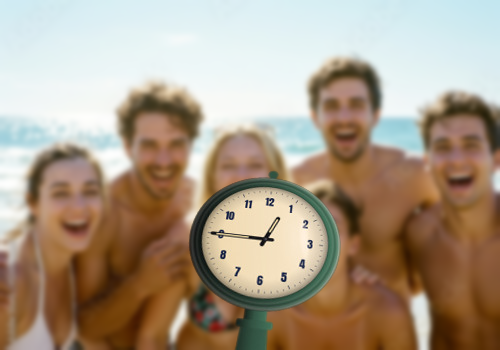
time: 12:45
